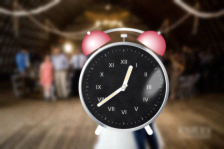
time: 12:39
